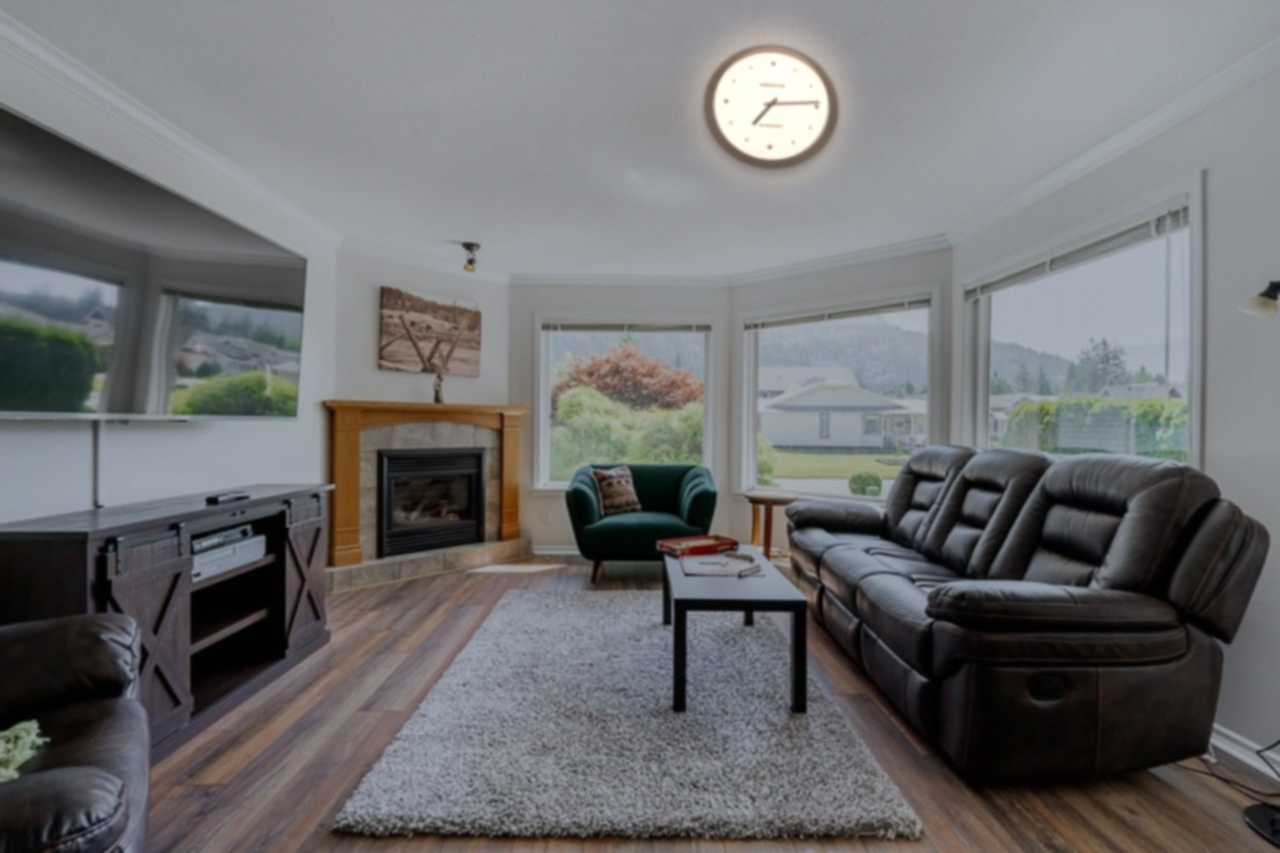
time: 7:14
